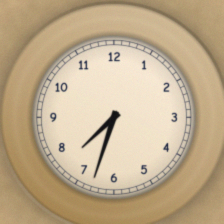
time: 7:33
